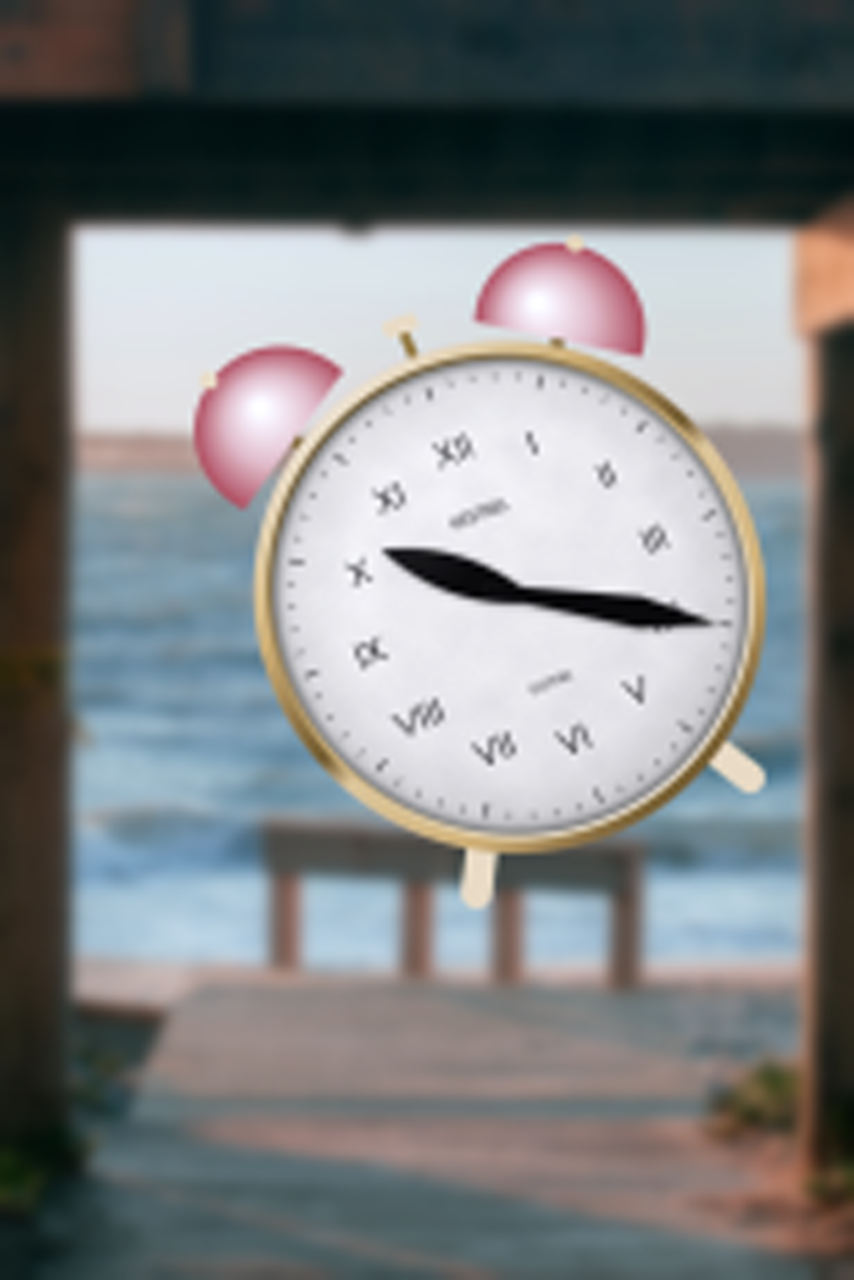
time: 10:20
